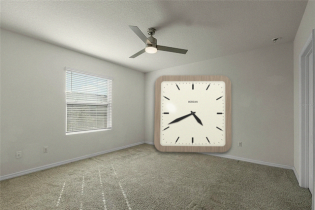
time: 4:41
